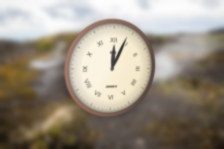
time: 12:04
